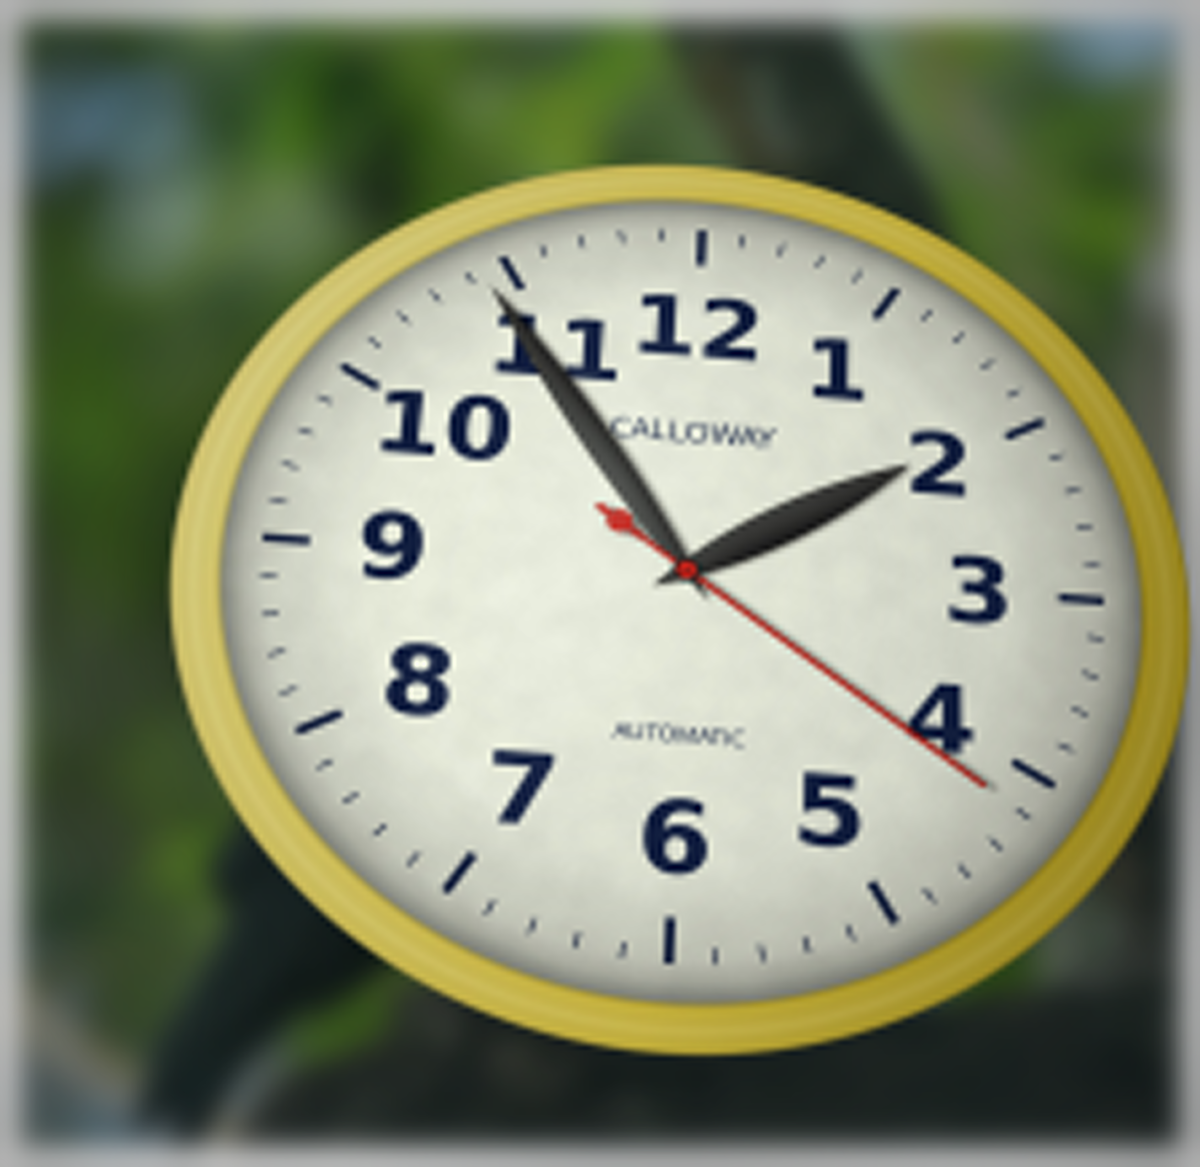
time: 1:54:21
